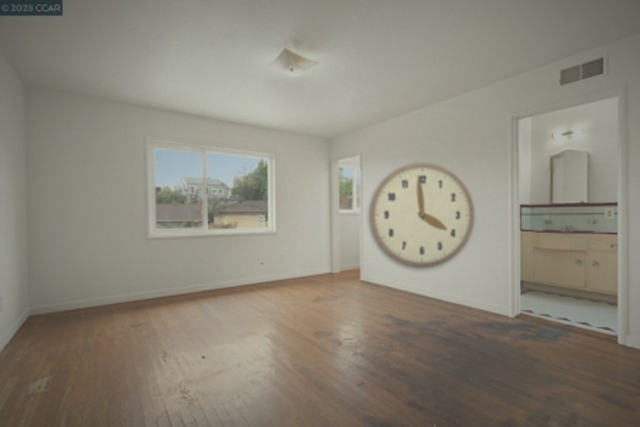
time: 3:59
